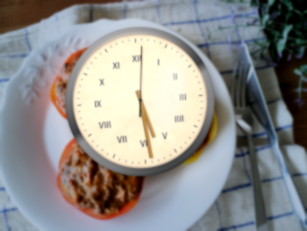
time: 5:29:01
